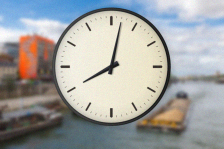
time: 8:02
